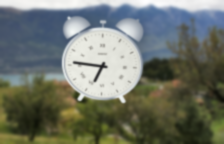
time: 6:46
